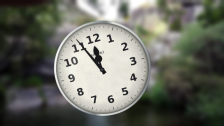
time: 11:56
